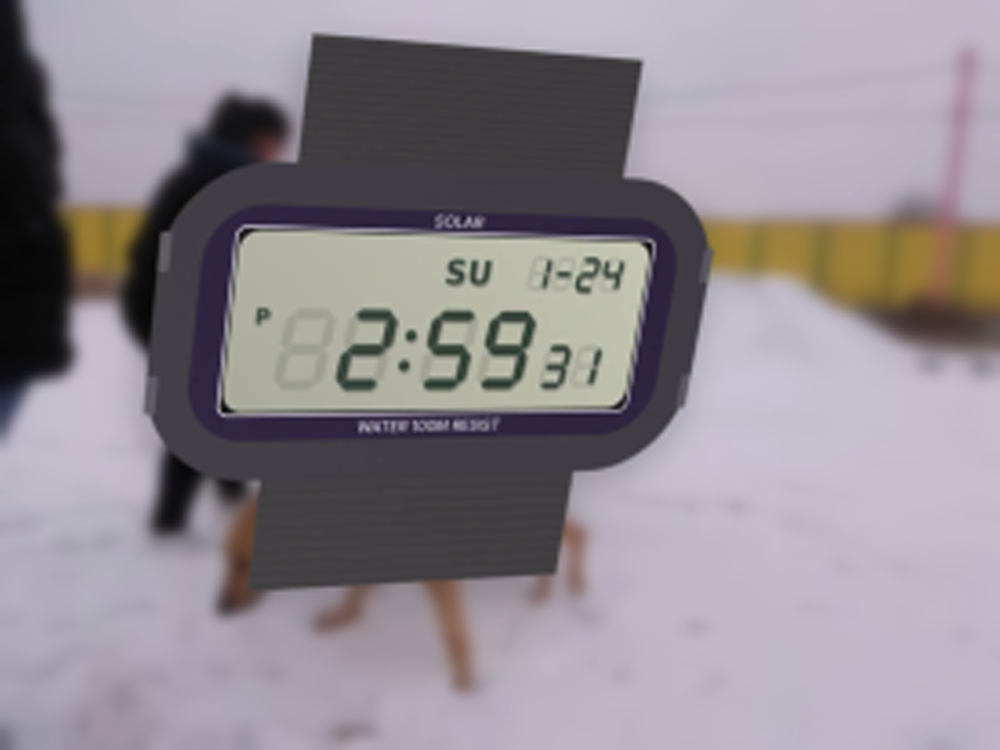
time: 2:59:31
